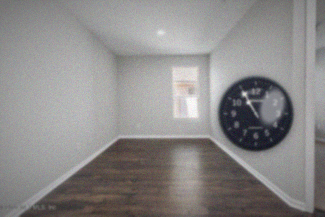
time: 10:55
